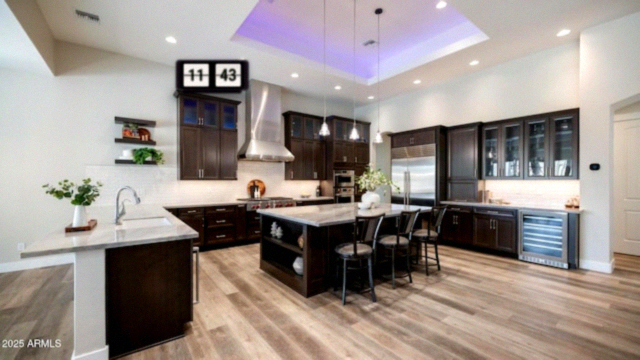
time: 11:43
